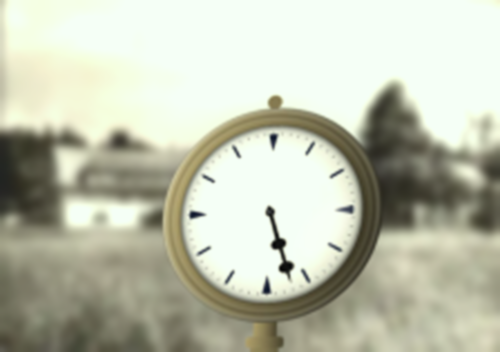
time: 5:27
